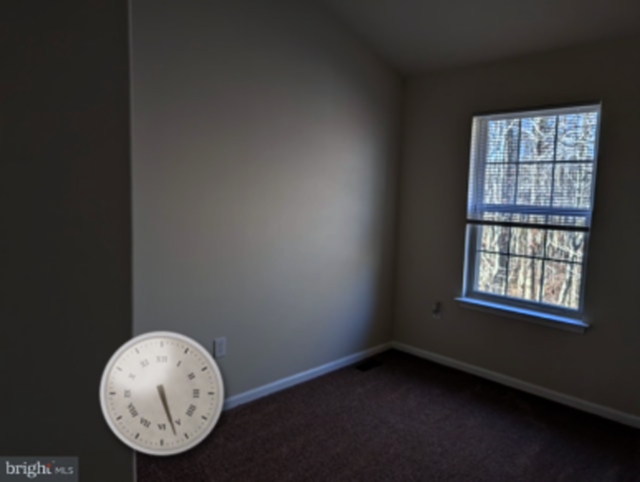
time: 5:27
